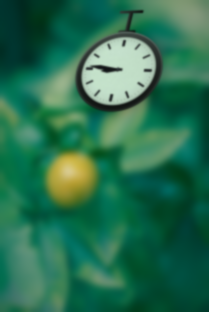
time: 8:46
